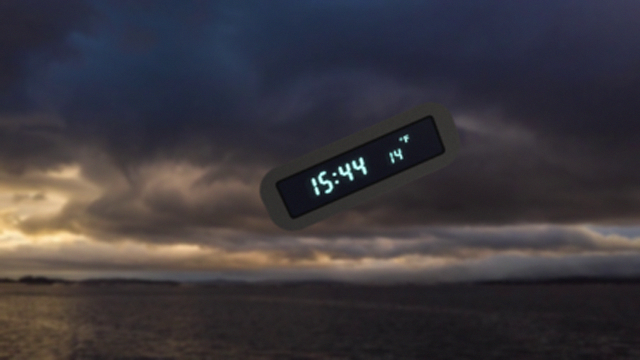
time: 15:44
